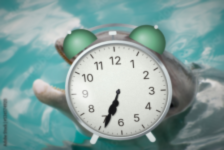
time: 6:34
